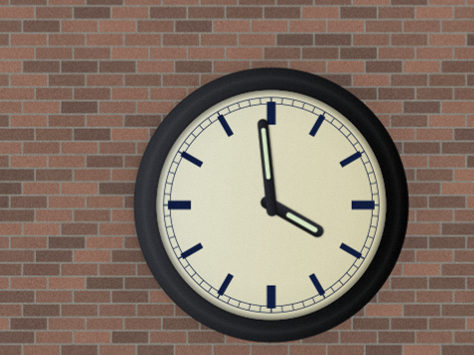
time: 3:59
